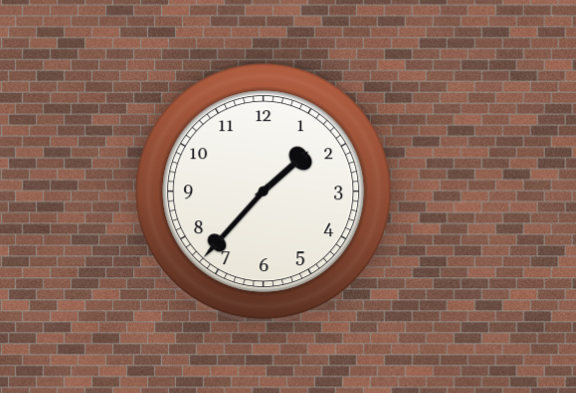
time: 1:37
